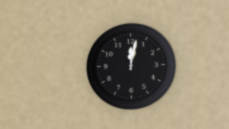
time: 12:02
